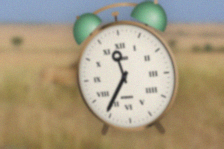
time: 11:36
